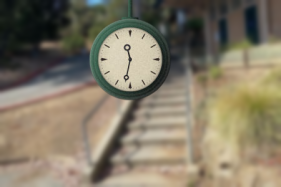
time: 11:32
